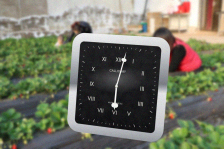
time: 6:02
